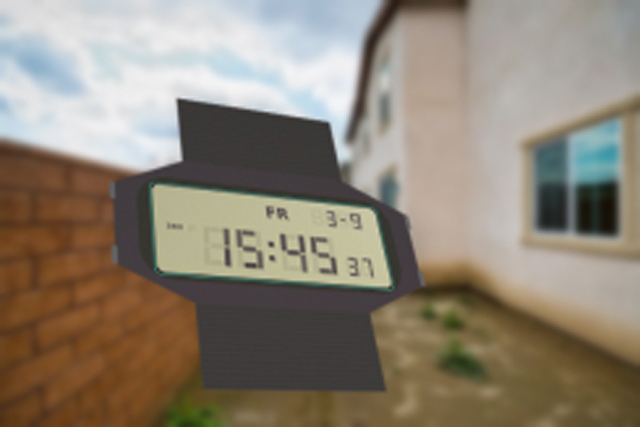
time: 15:45:37
